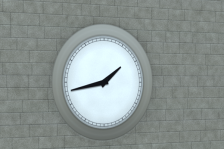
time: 1:43
